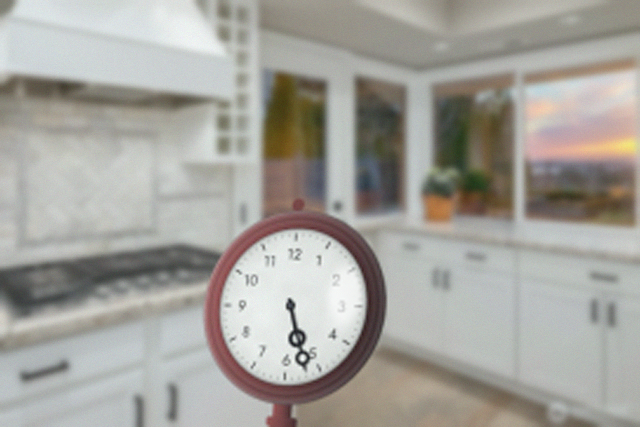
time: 5:27
